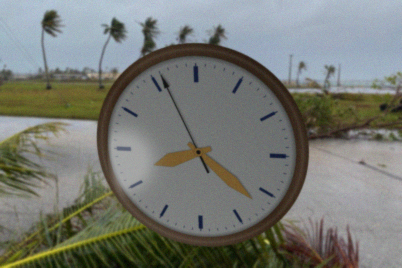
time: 8:21:56
